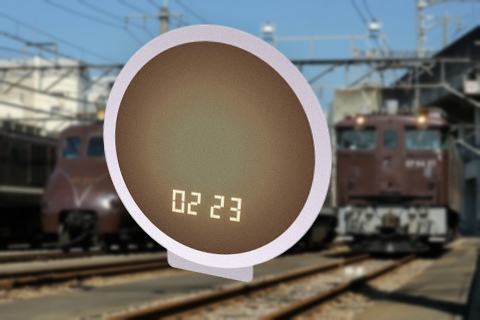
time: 2:23
